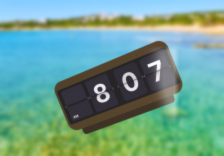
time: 8:07
